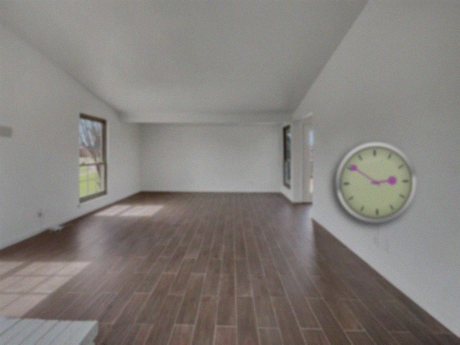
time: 2:51
